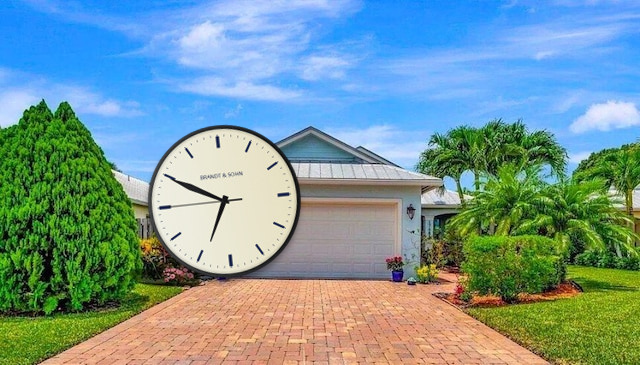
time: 6:49:45
